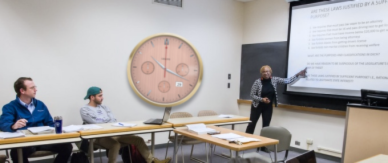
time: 10:19
